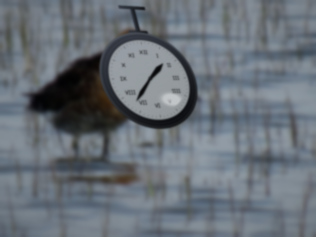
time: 1:37
